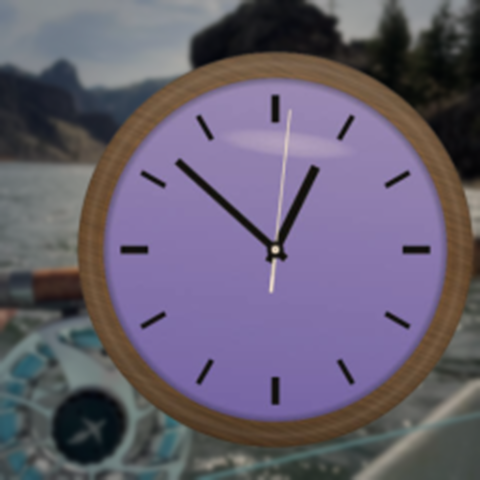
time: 12:52:01
